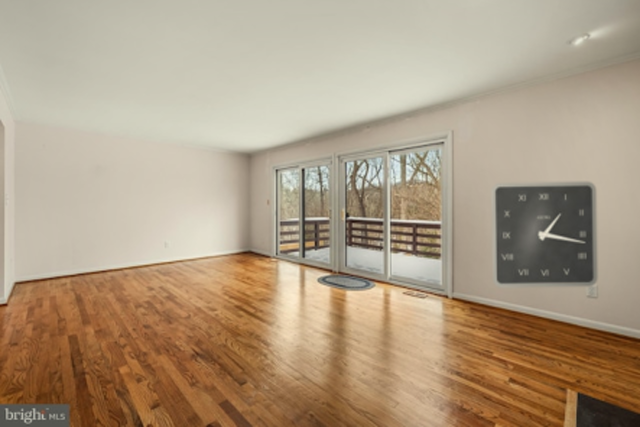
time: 1:17
